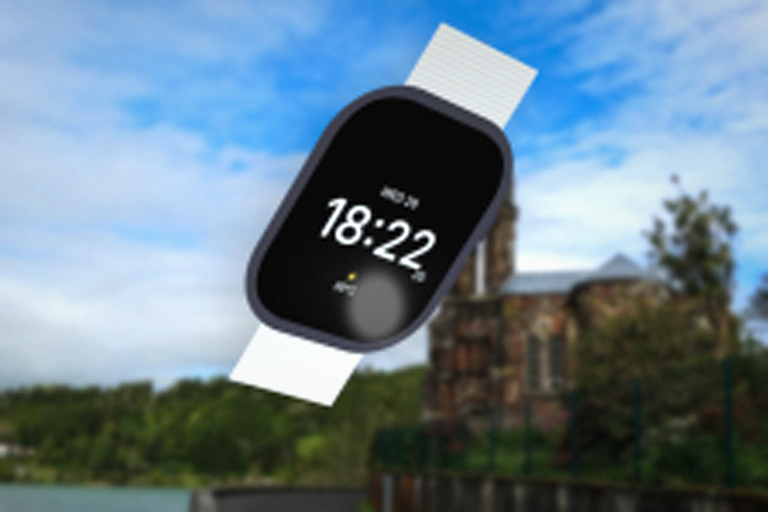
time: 18:22
